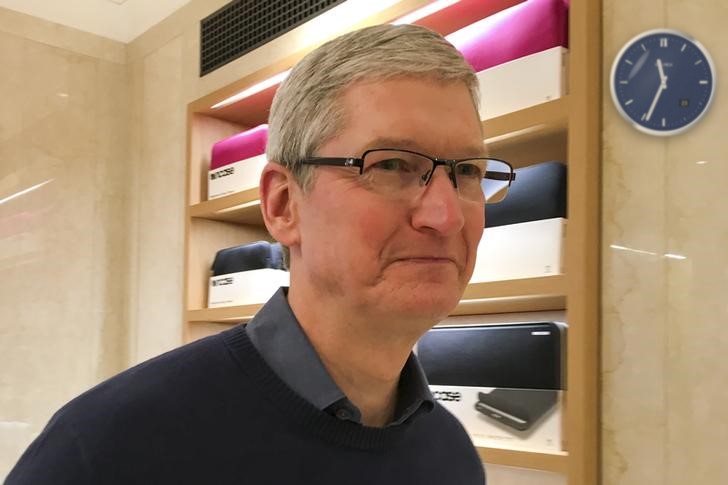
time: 11:34
